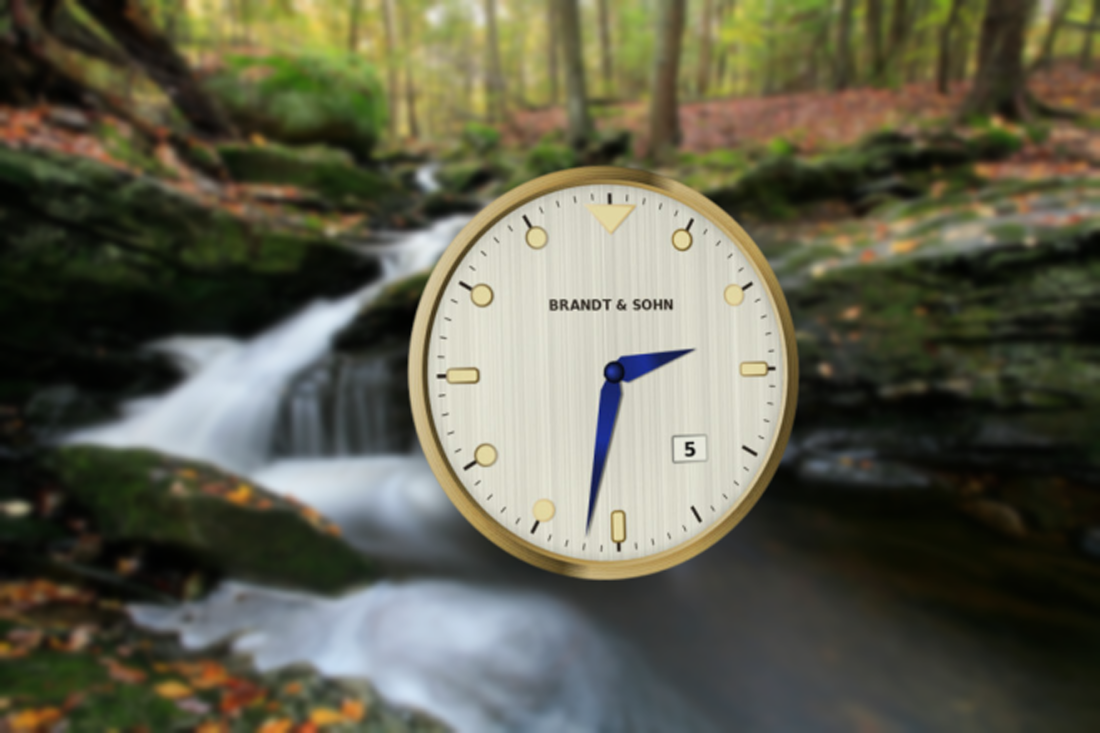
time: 2:32
